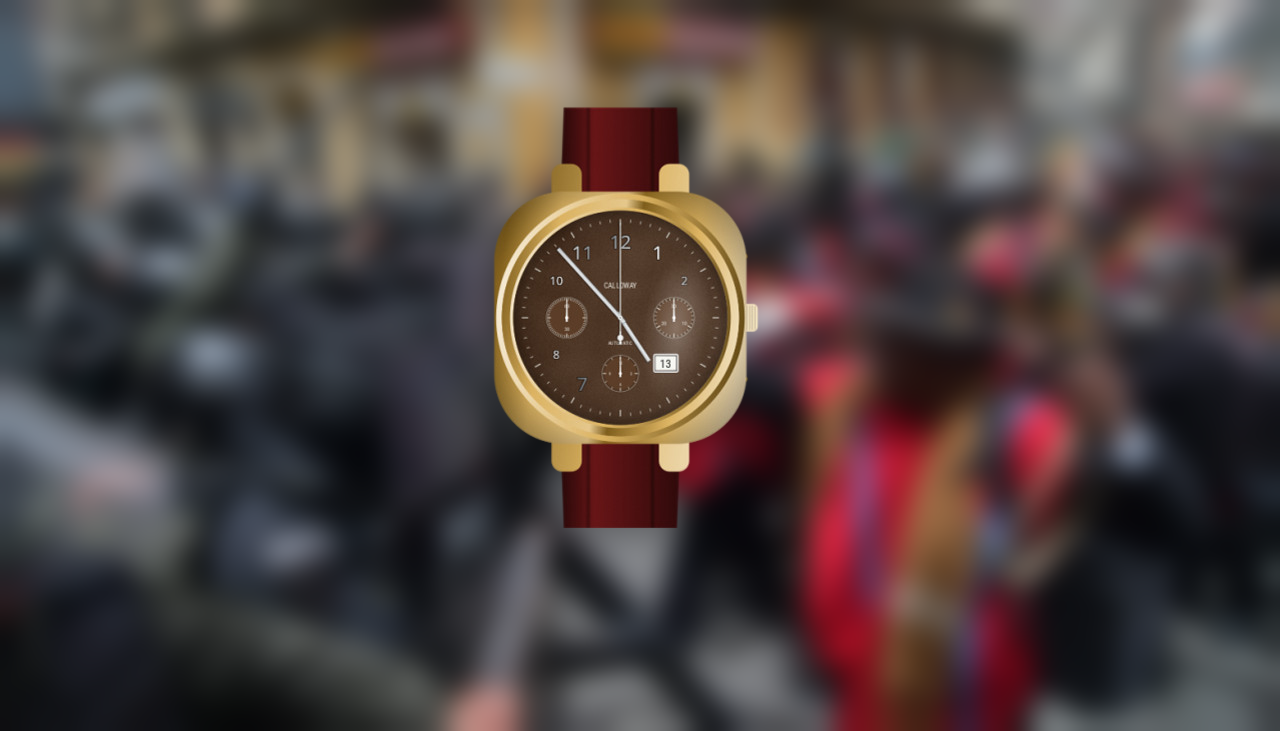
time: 4:53
